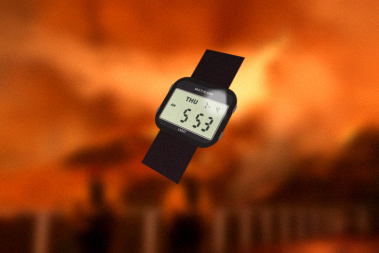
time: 5:53
